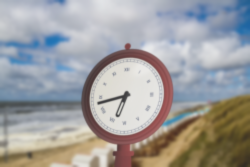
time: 6:43
